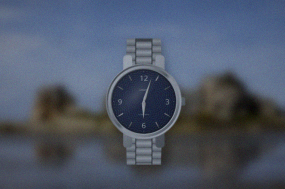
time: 6:03
